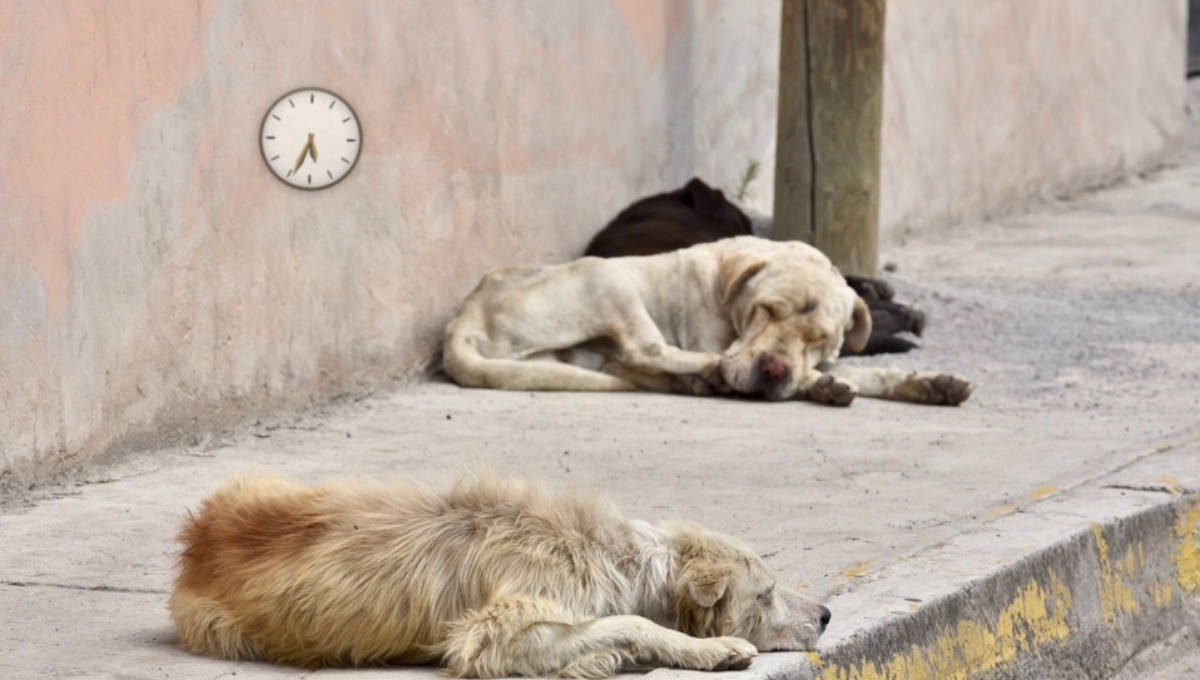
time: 5:34
